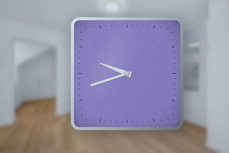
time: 9:42
